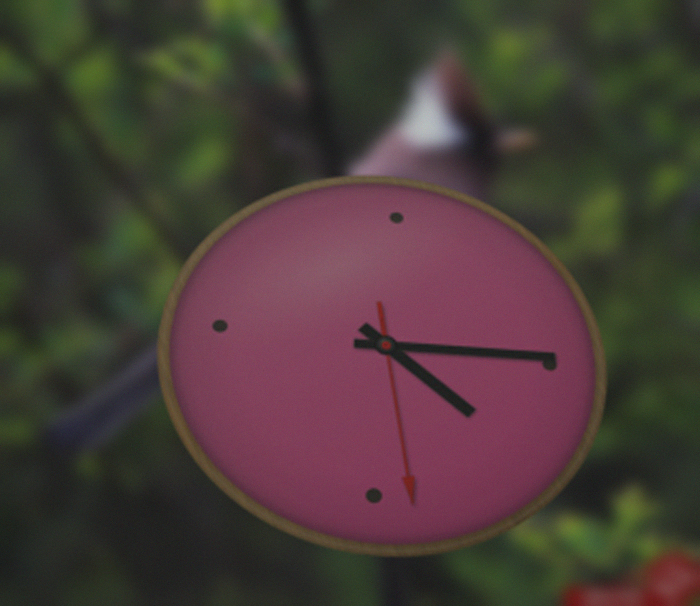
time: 4:14:28
